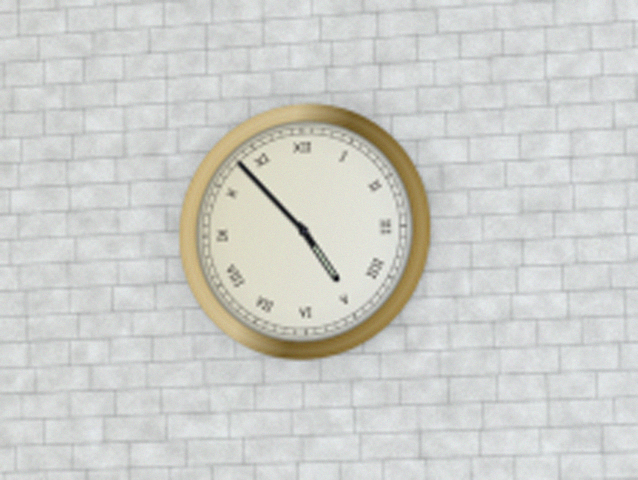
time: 4:53
